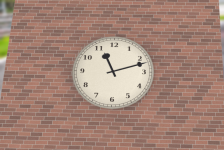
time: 11:12
